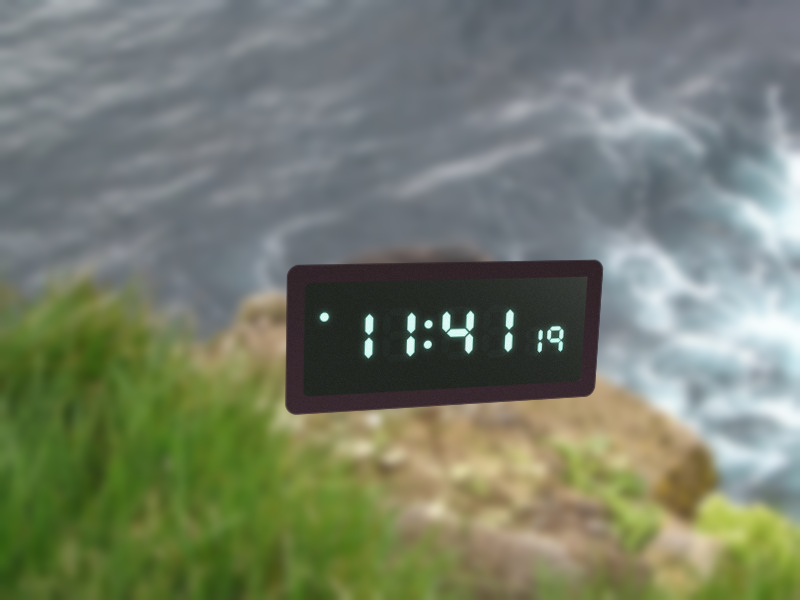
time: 11:41:19
